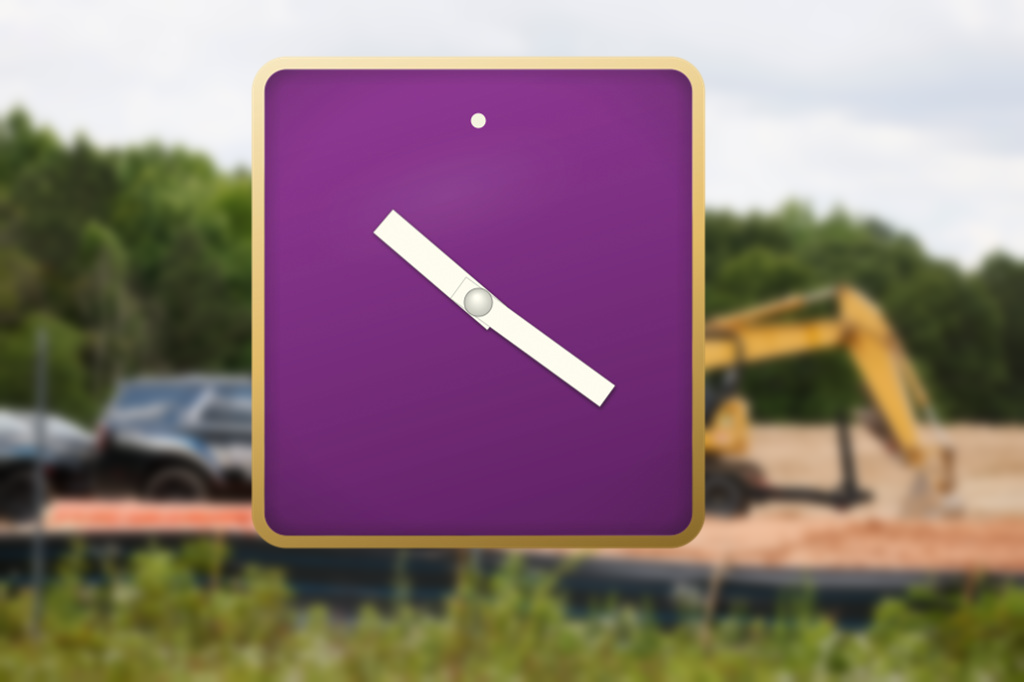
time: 10:21
